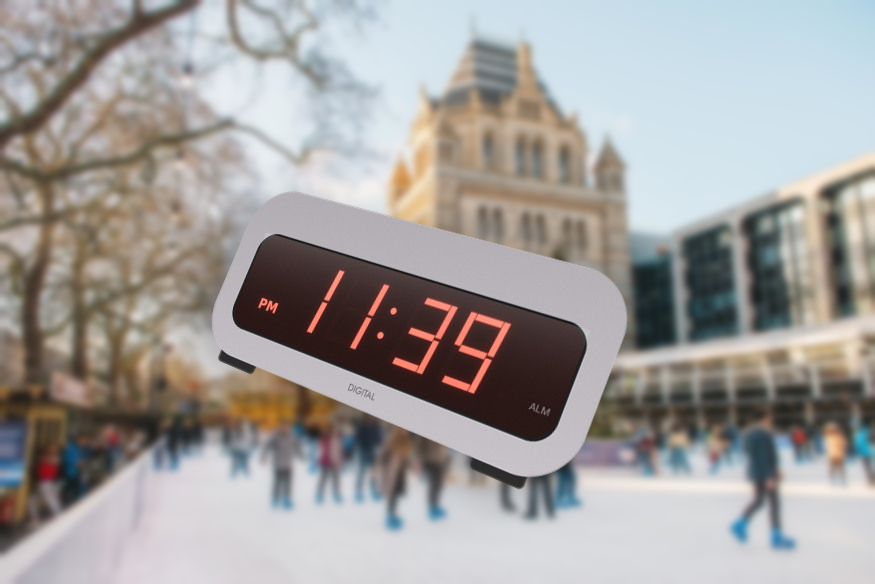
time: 11:39
